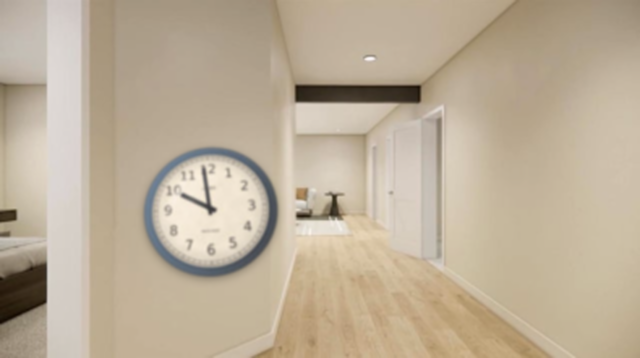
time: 9:59
